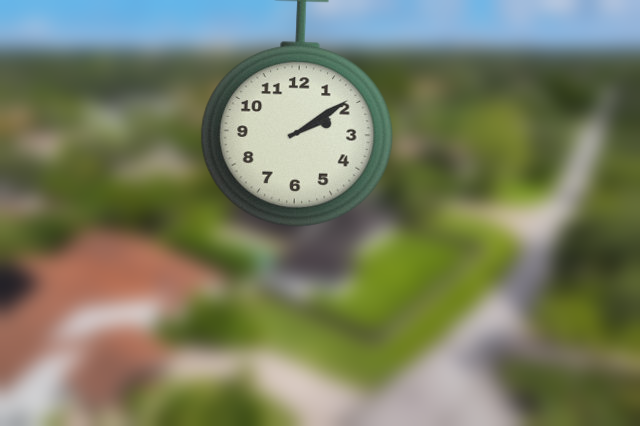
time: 2:09
